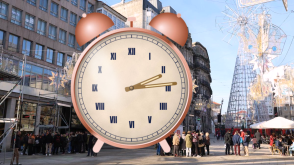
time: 2:14
